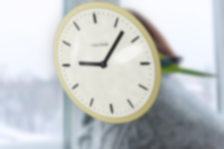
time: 9:07
